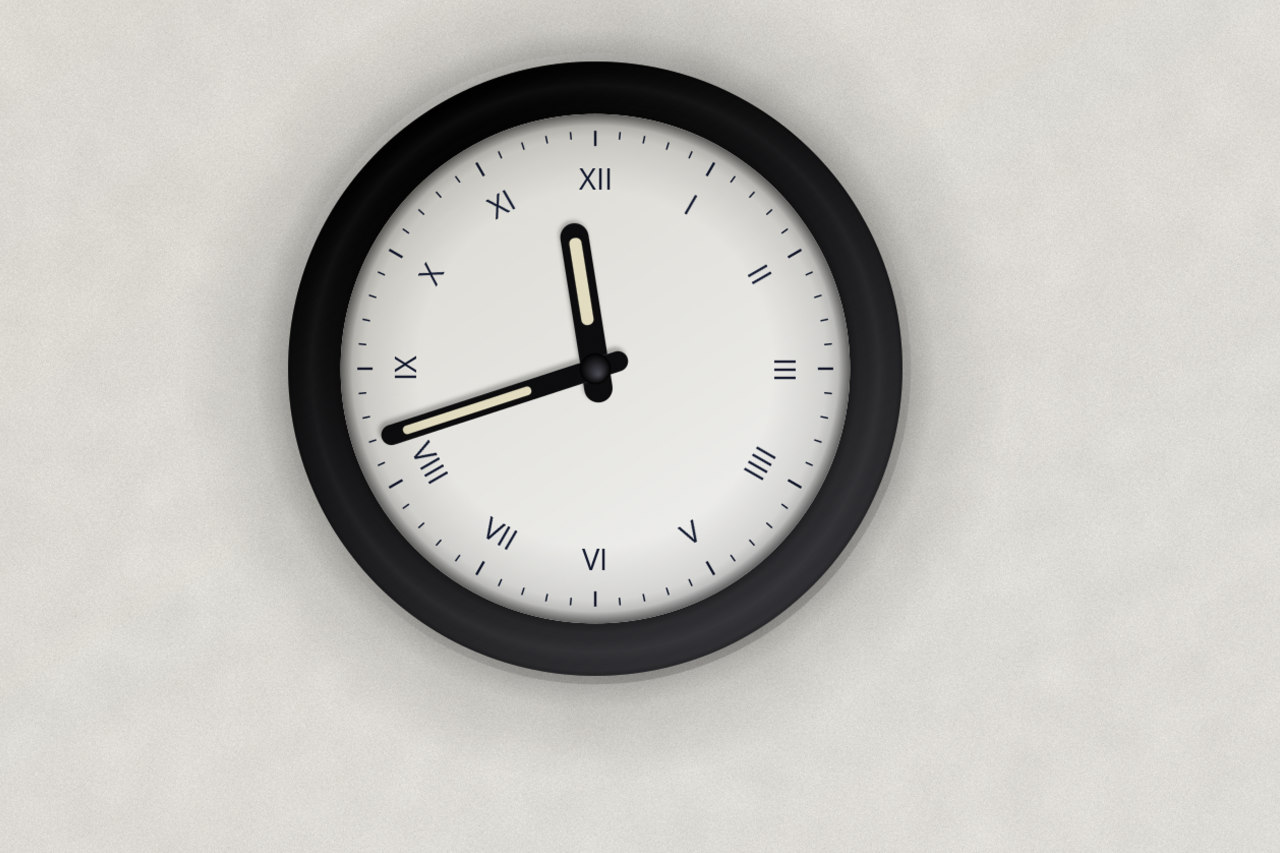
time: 11:42
